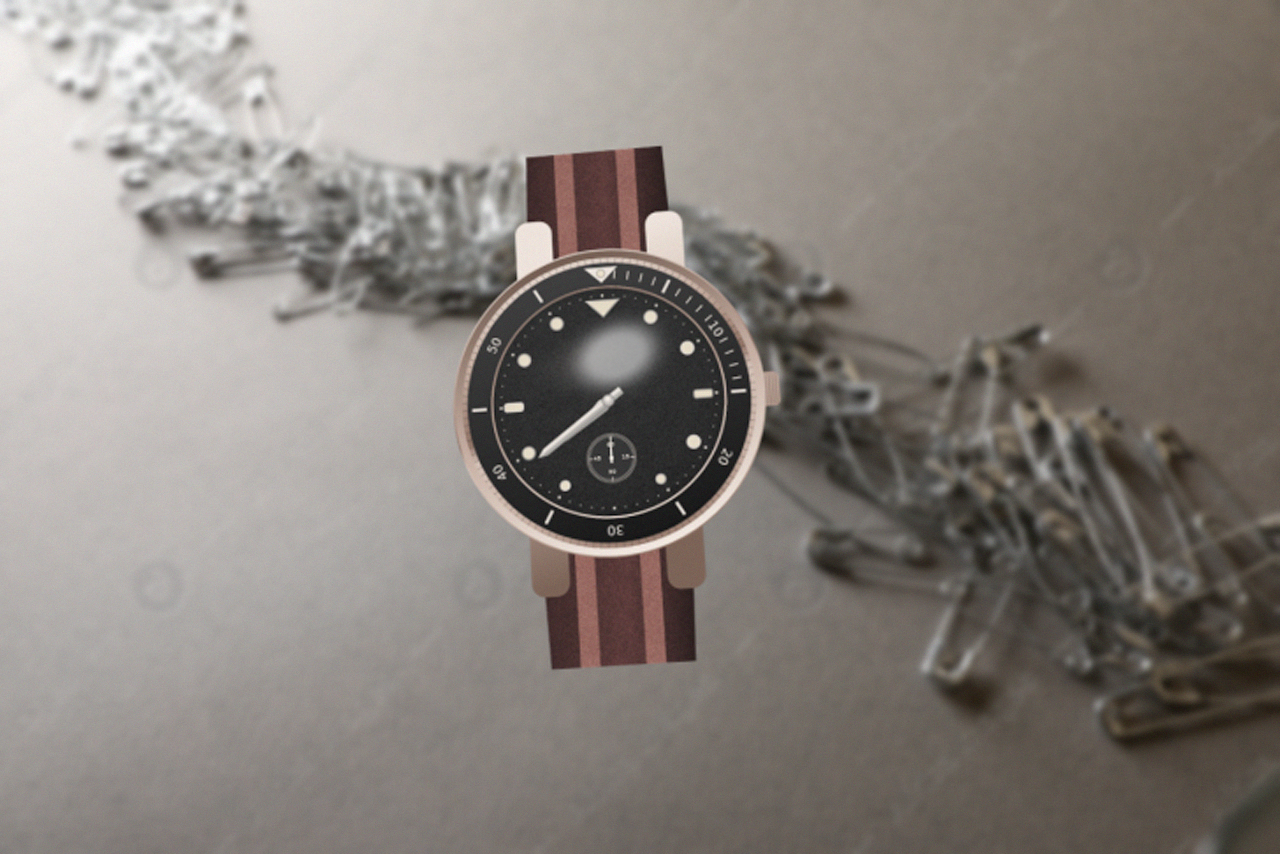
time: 7:39
